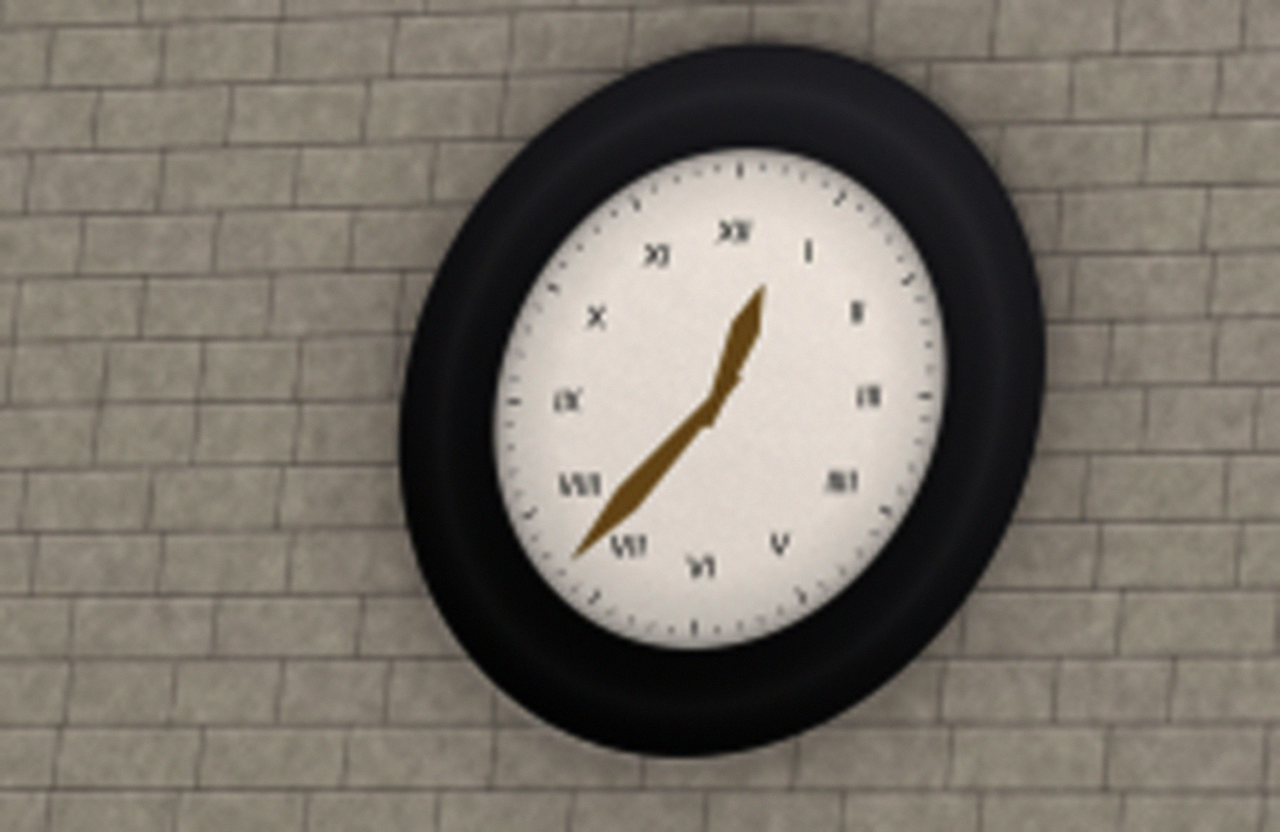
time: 12:37
